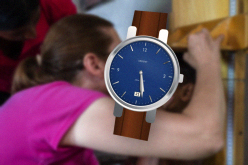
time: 5:28
